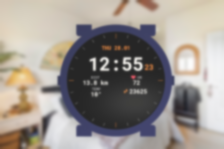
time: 12:55
